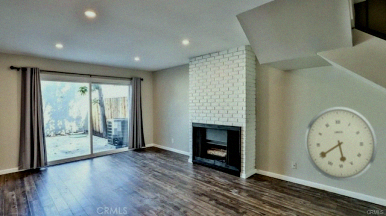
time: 5:40
